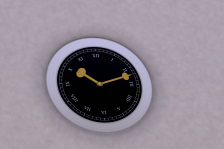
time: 10:12
